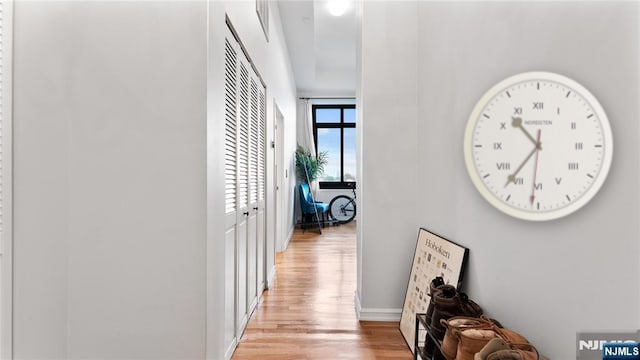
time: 10:36:31
